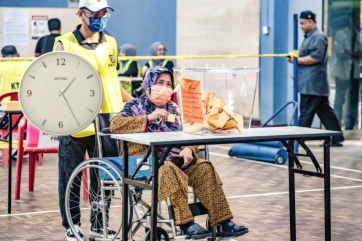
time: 1:25
